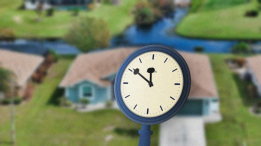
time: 11:51
